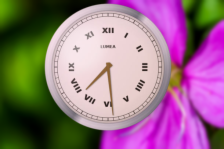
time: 7:29
